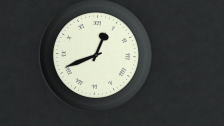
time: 12:41
